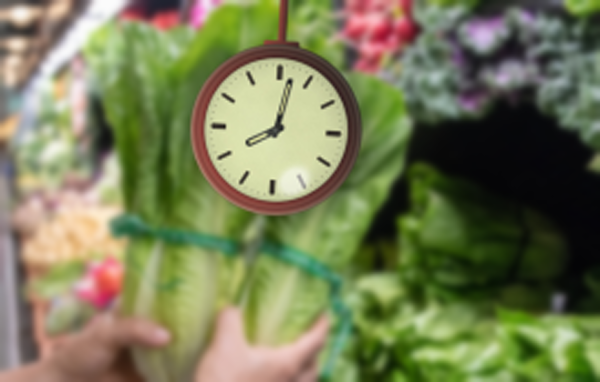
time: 8:02
